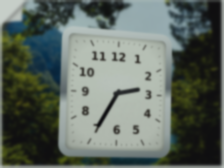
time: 2:35
